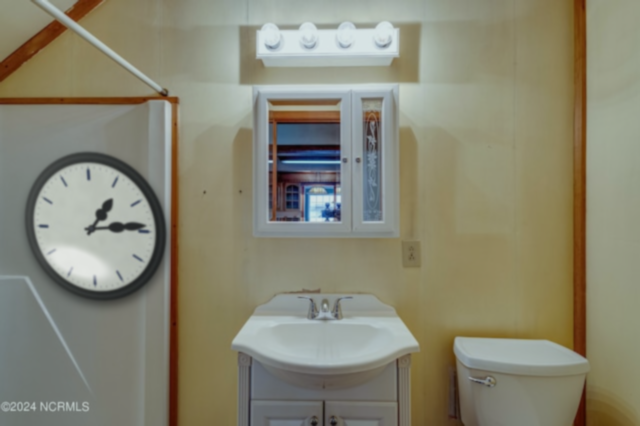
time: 1:14
